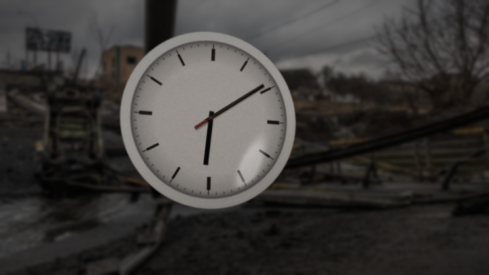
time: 6:09:09
